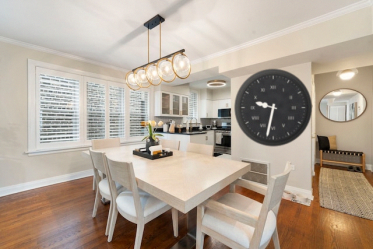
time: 9:32
